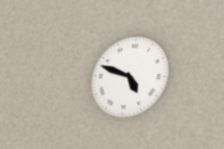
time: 4:48
